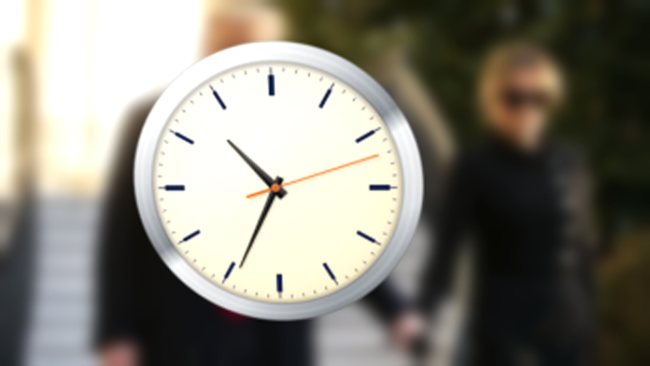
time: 10:34:12
